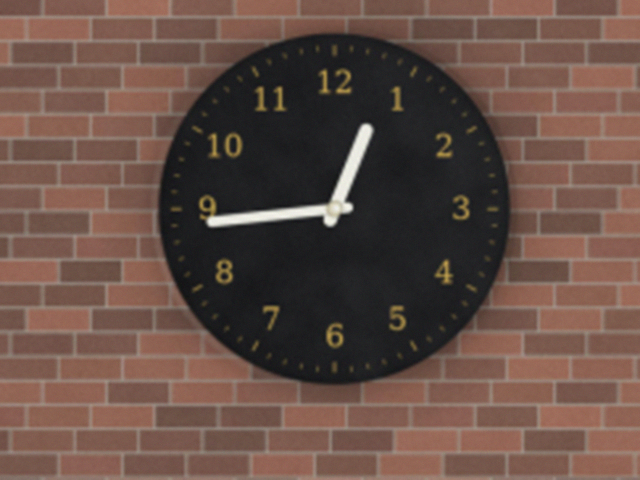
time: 12:44
